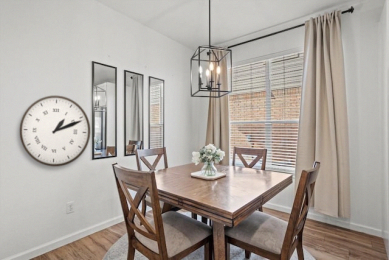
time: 1:11
